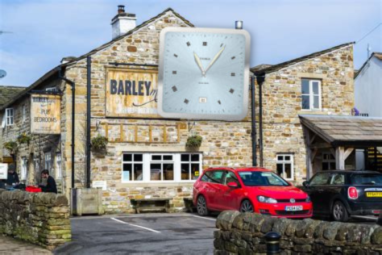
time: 11:06
